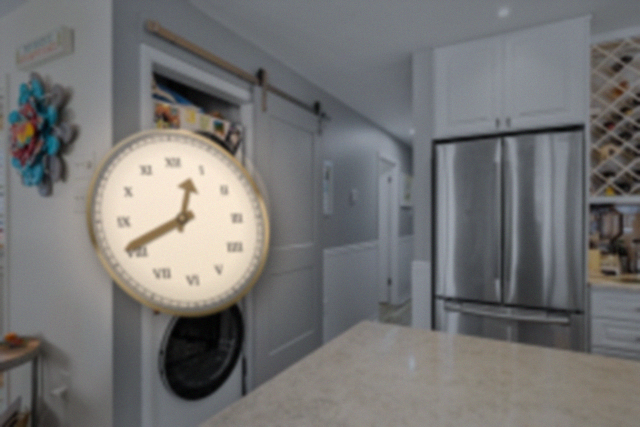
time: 12:41
